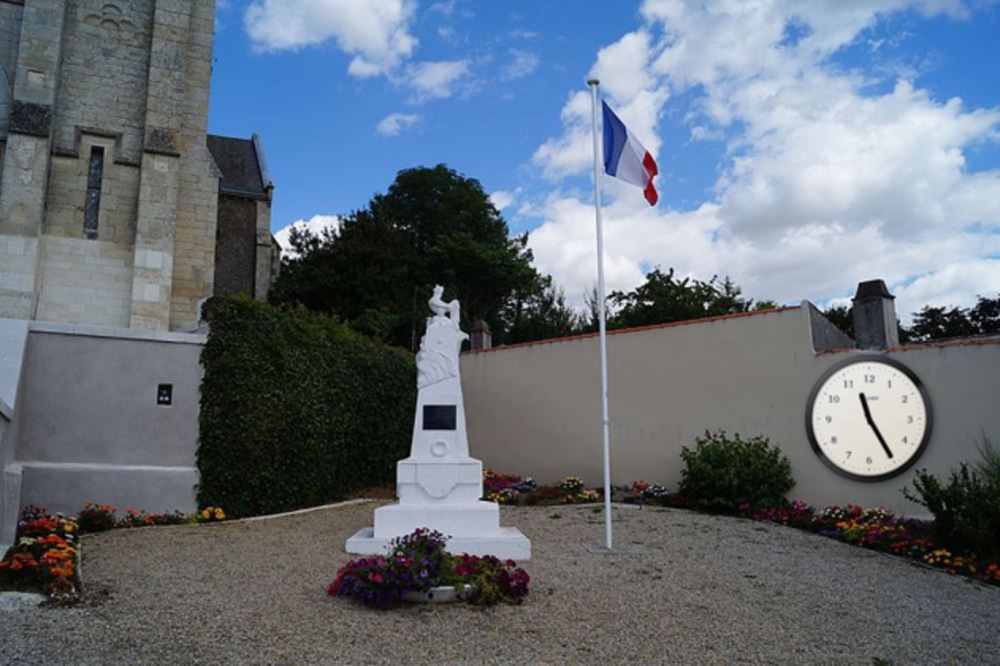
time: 11:25
